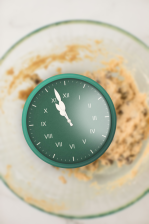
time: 10:57
